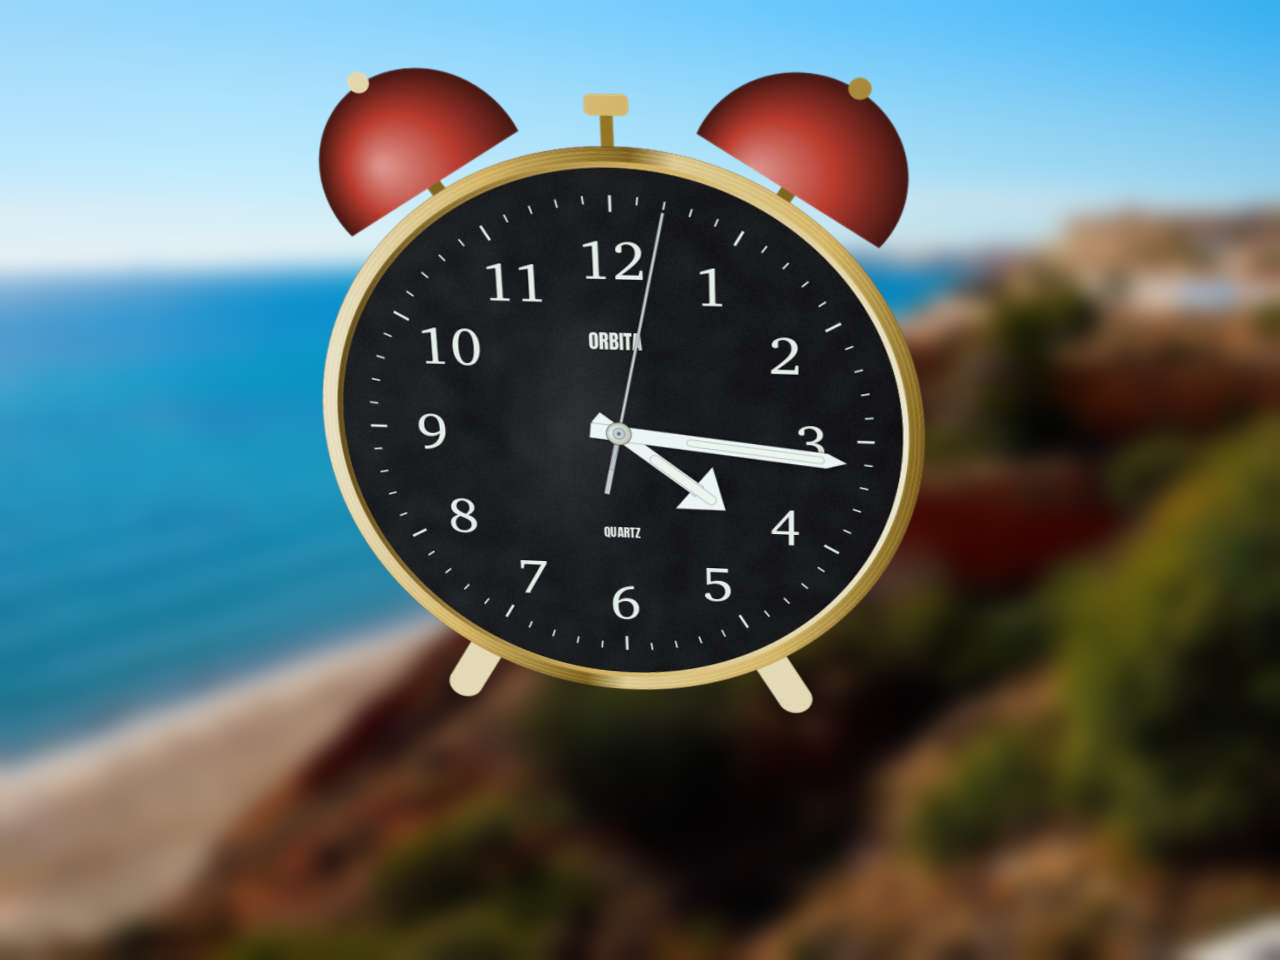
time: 4:16:02
